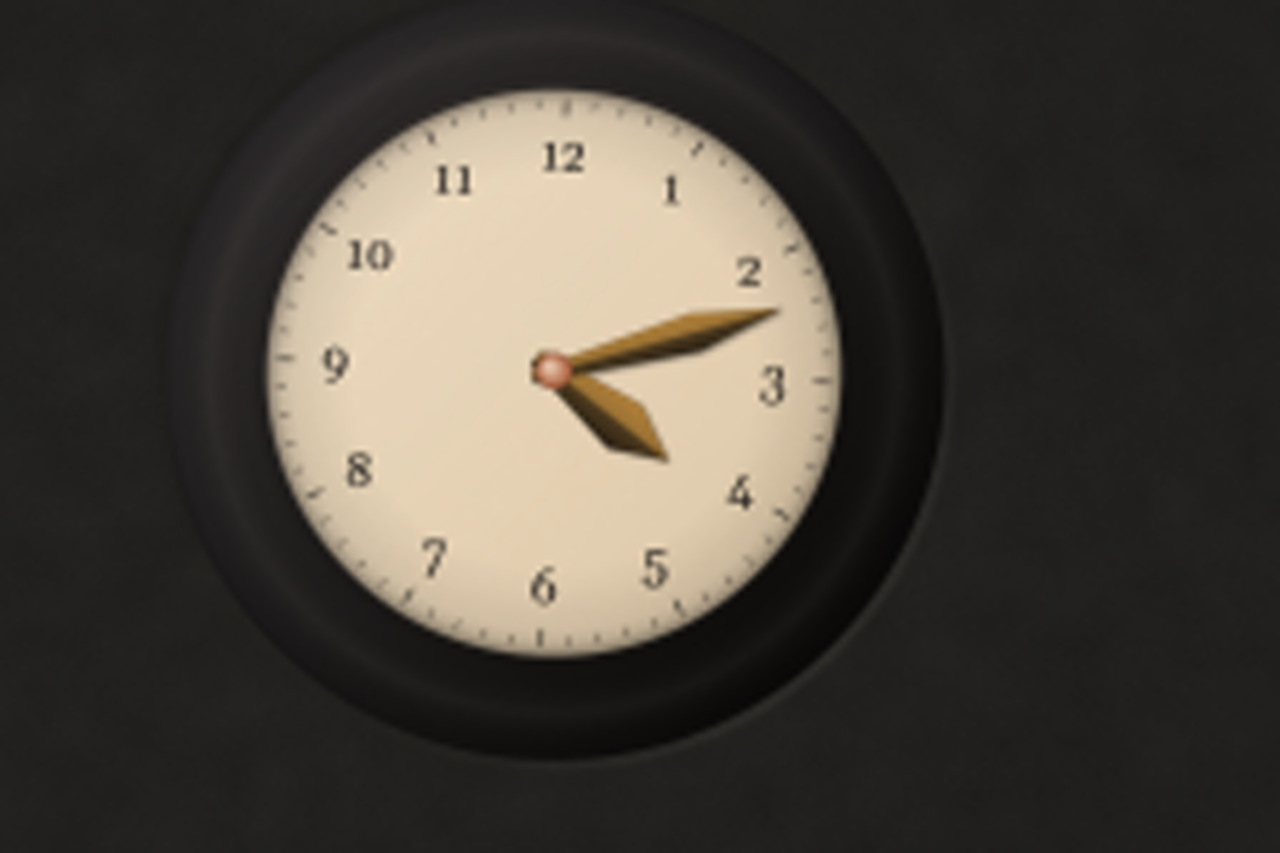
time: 4:12
